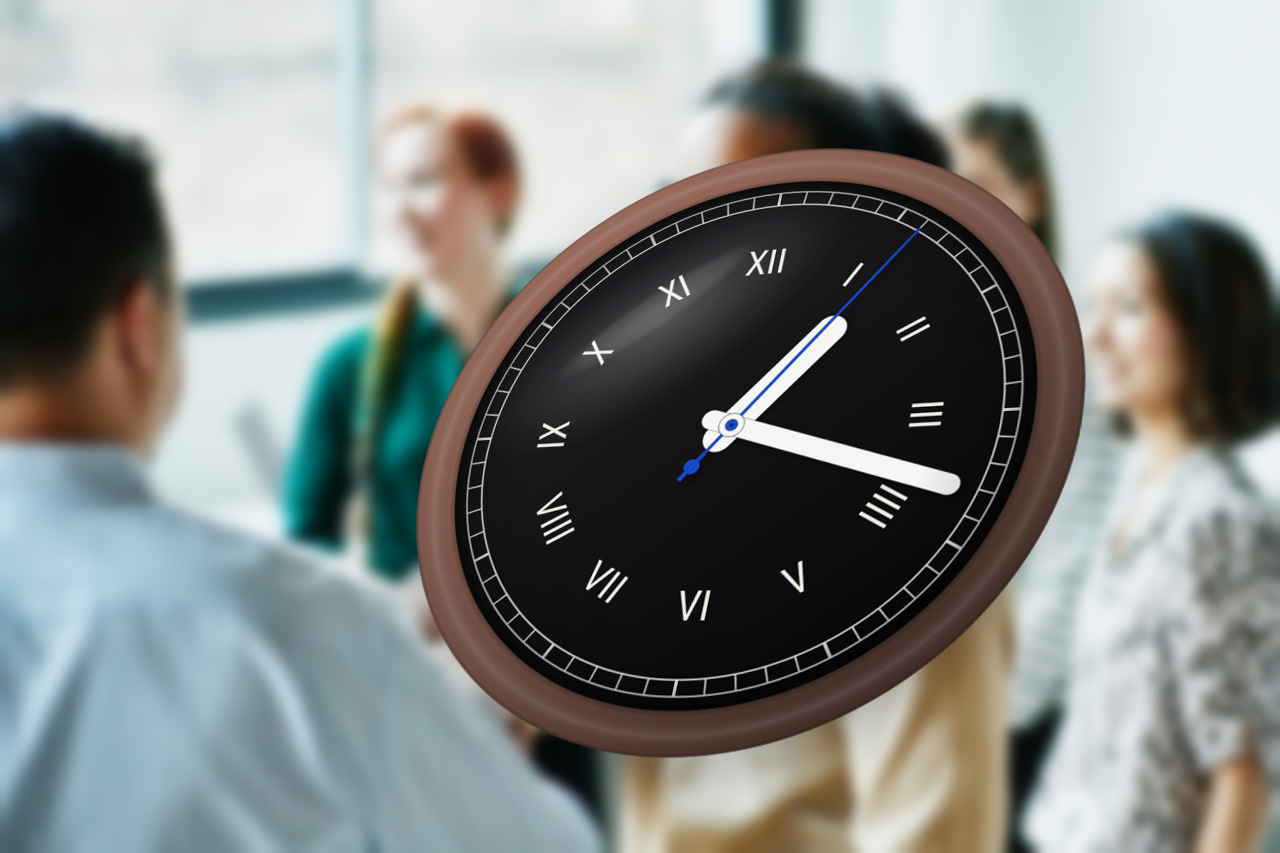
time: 1:18:06
